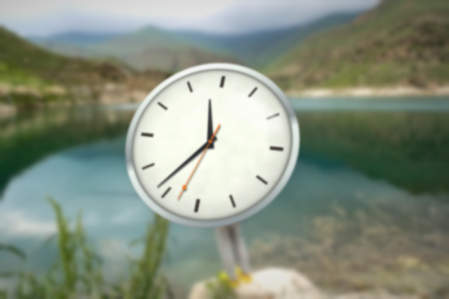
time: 11:36:33
